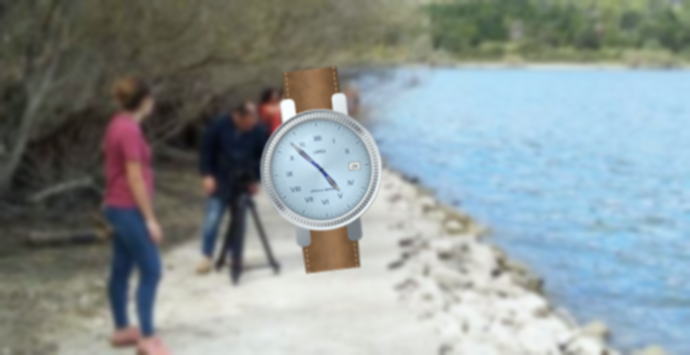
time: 4:53
